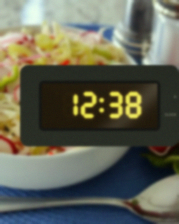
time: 12:38
